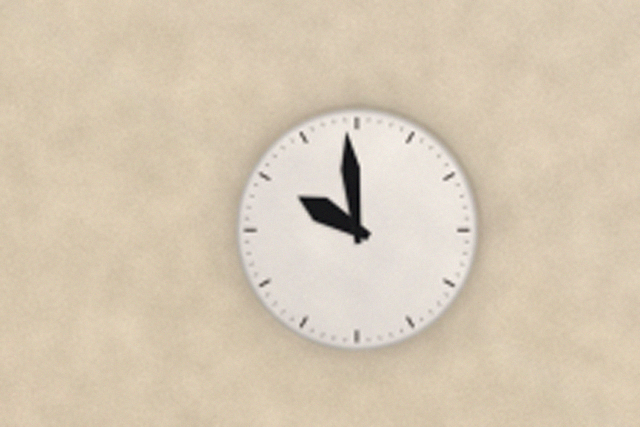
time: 9:59
